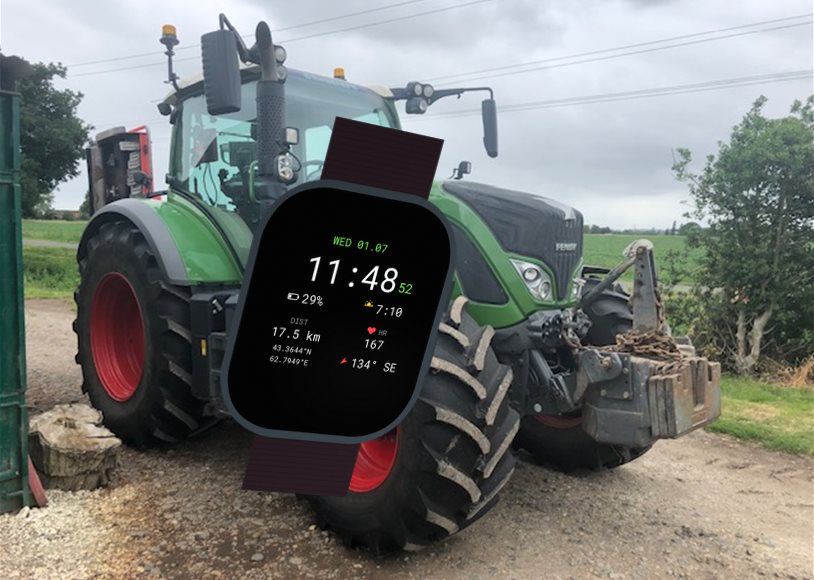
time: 11:48:52
